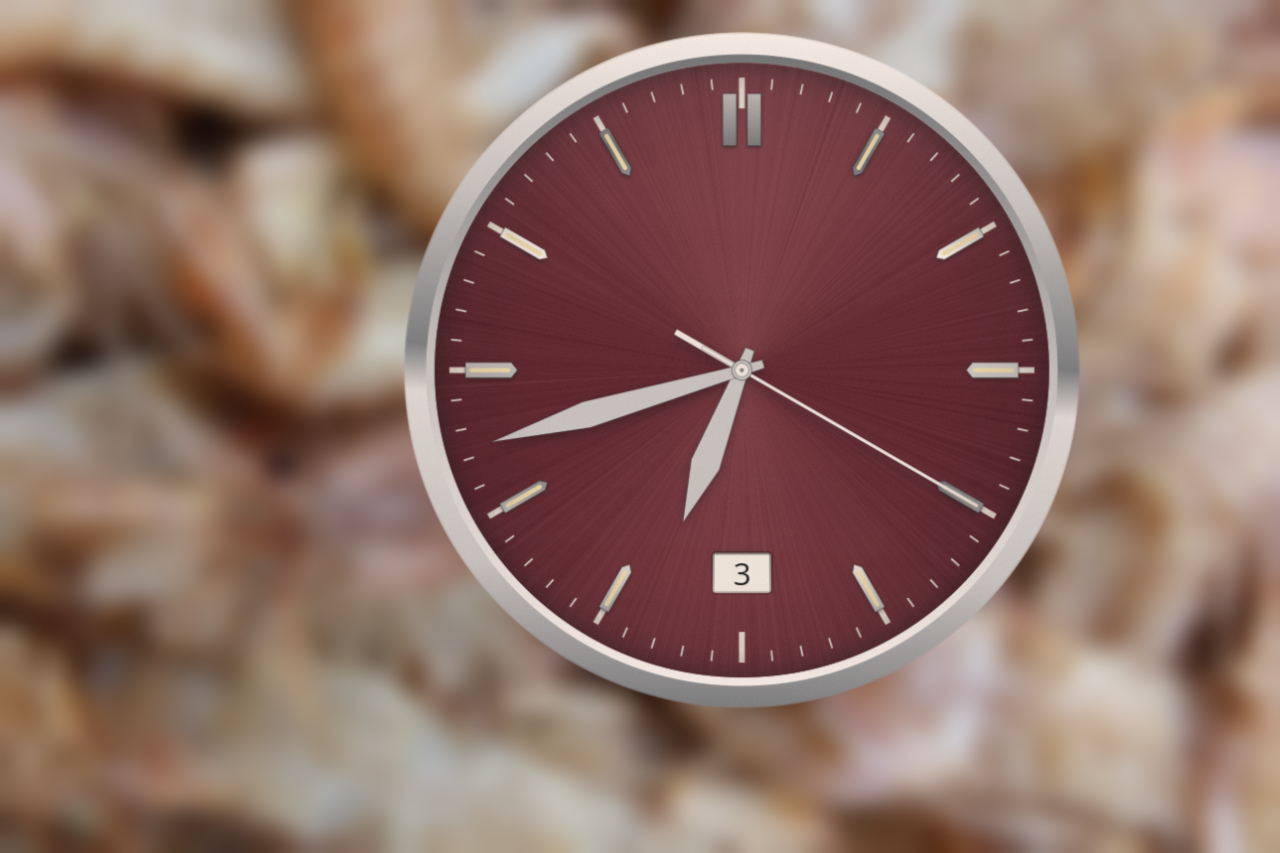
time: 6:42:20
